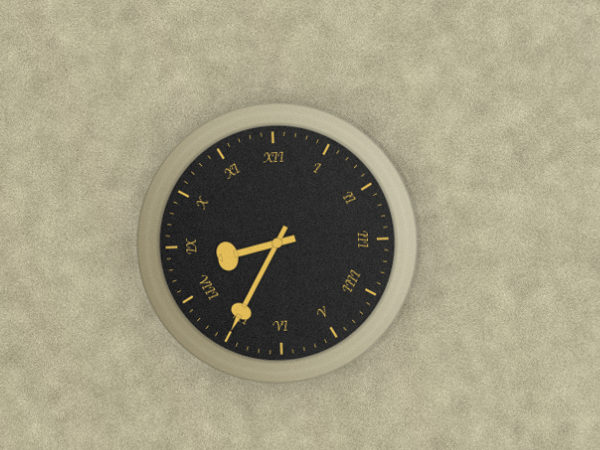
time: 8:35
